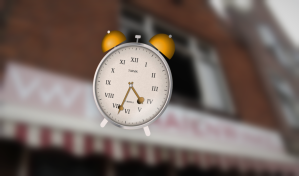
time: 4:33
